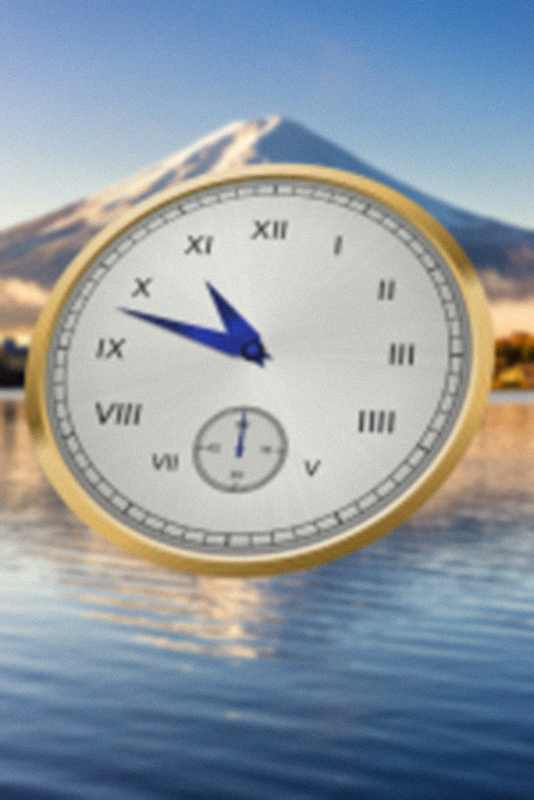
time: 10:48
